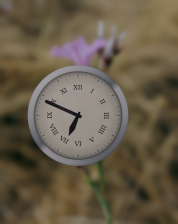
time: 6:49
